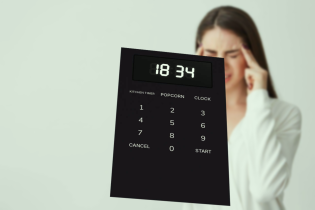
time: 18:34
